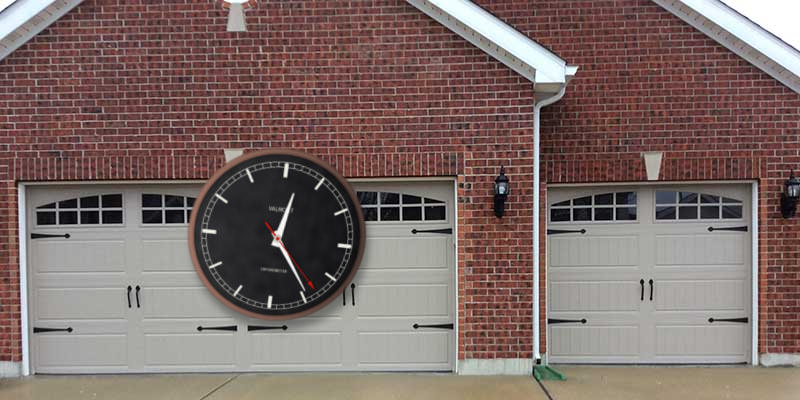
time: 12:24:23
